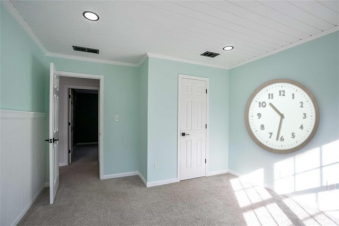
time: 10:32
